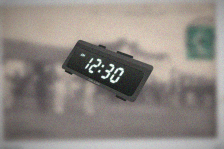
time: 12:30
